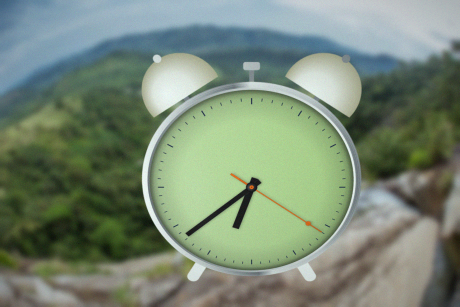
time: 6:38:21
